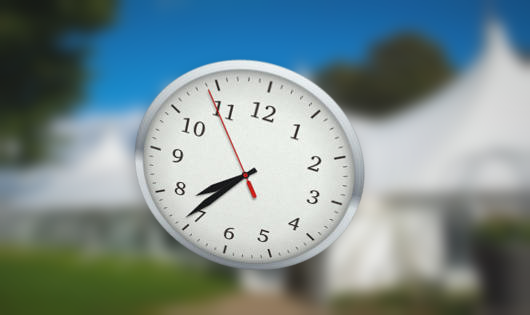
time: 7:35:54
